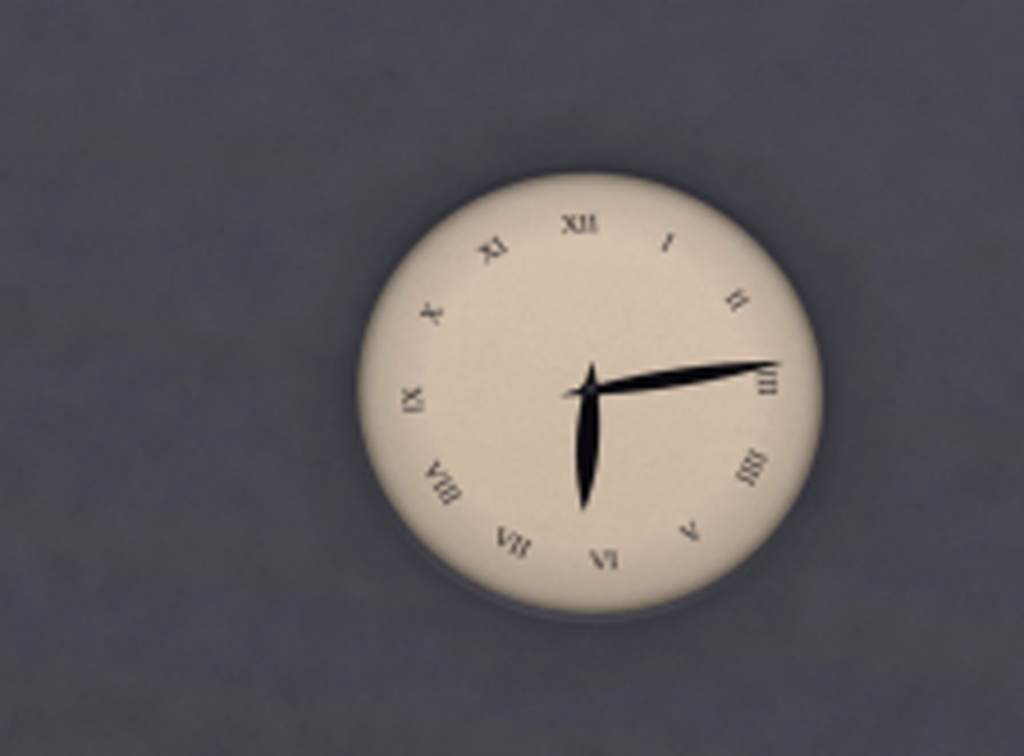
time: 6:14
